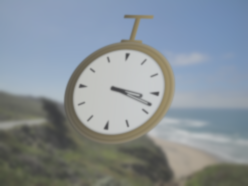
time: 3:18
